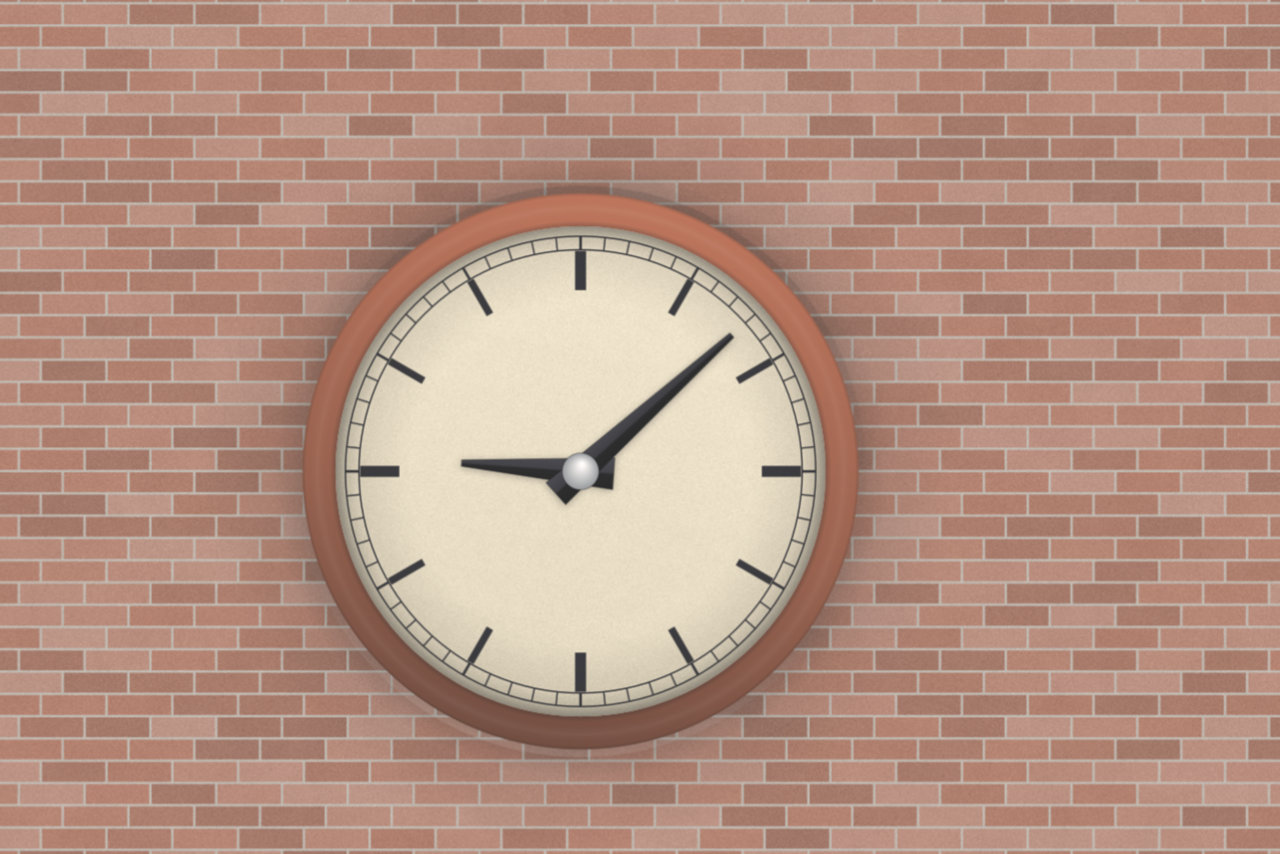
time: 9:08
